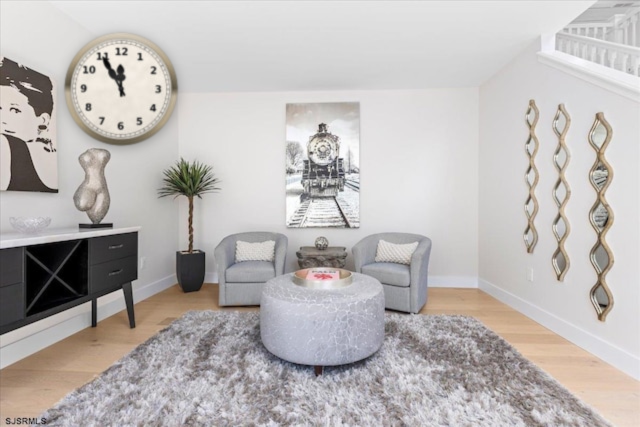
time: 11:55
